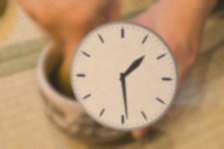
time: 1:29
